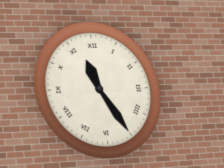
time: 11:25
